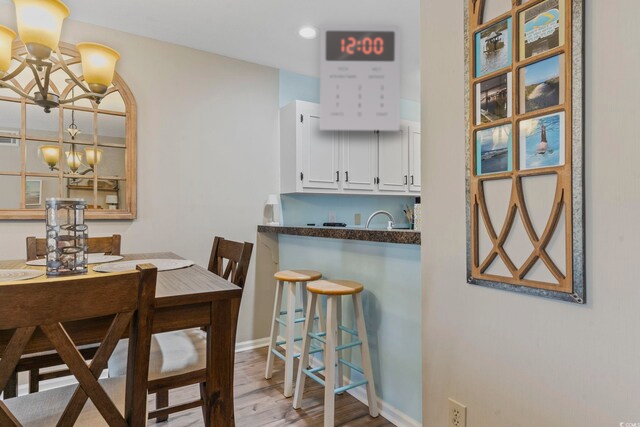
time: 12:00
